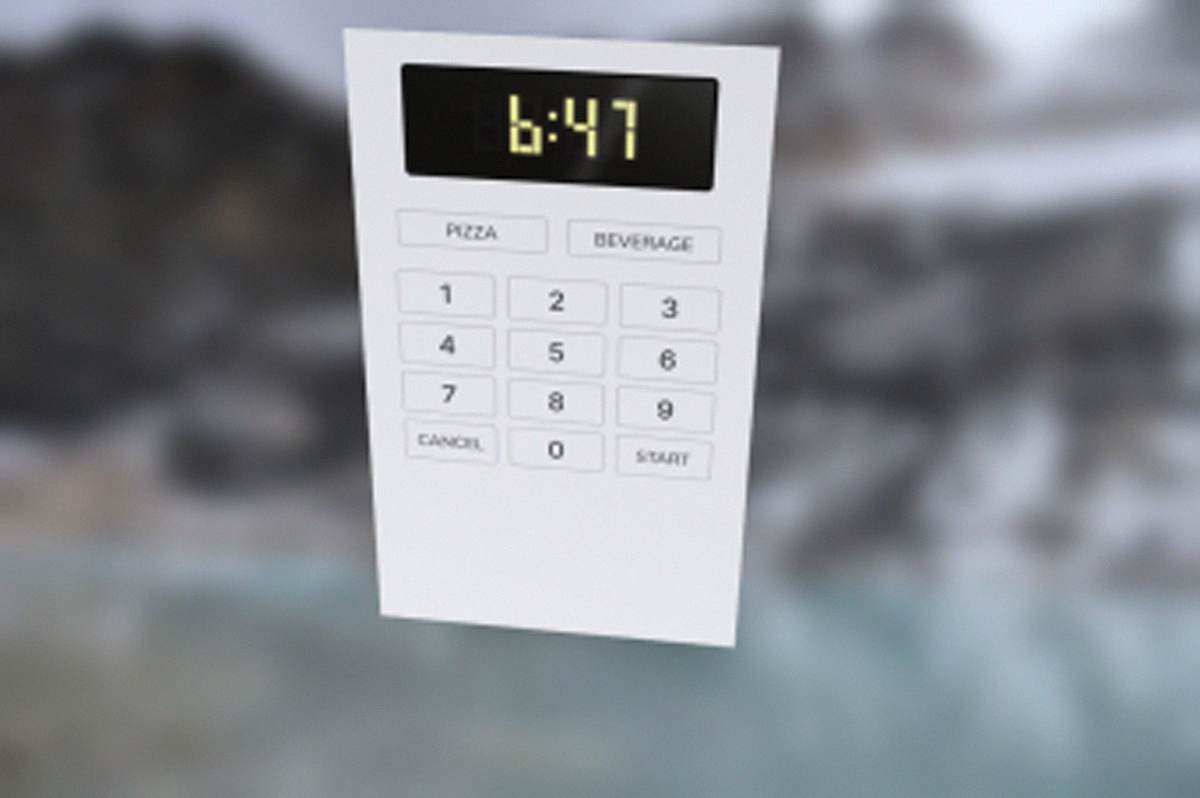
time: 6:47
